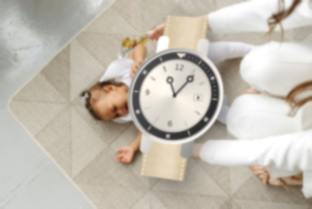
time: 11:06
